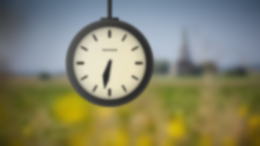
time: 6:32
